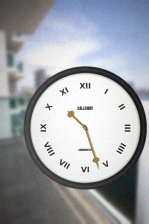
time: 10:27
